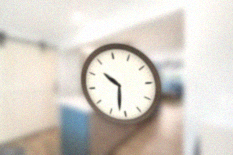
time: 10:32
